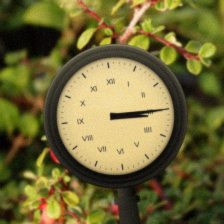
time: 3:15
